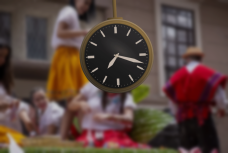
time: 7:18
